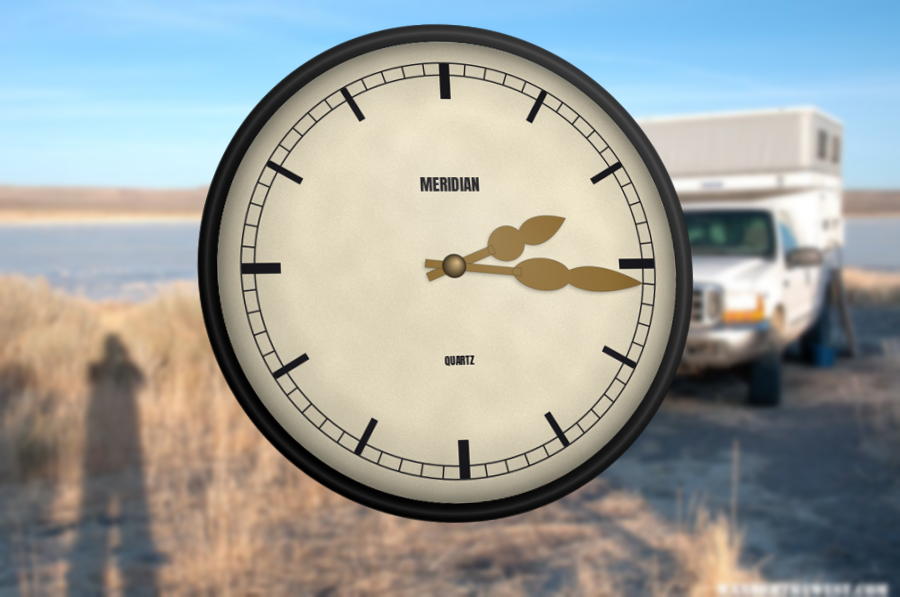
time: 2:16
